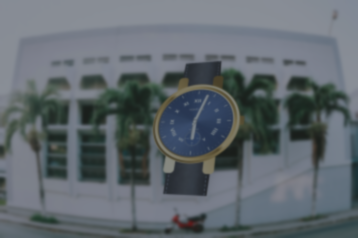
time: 6:03
